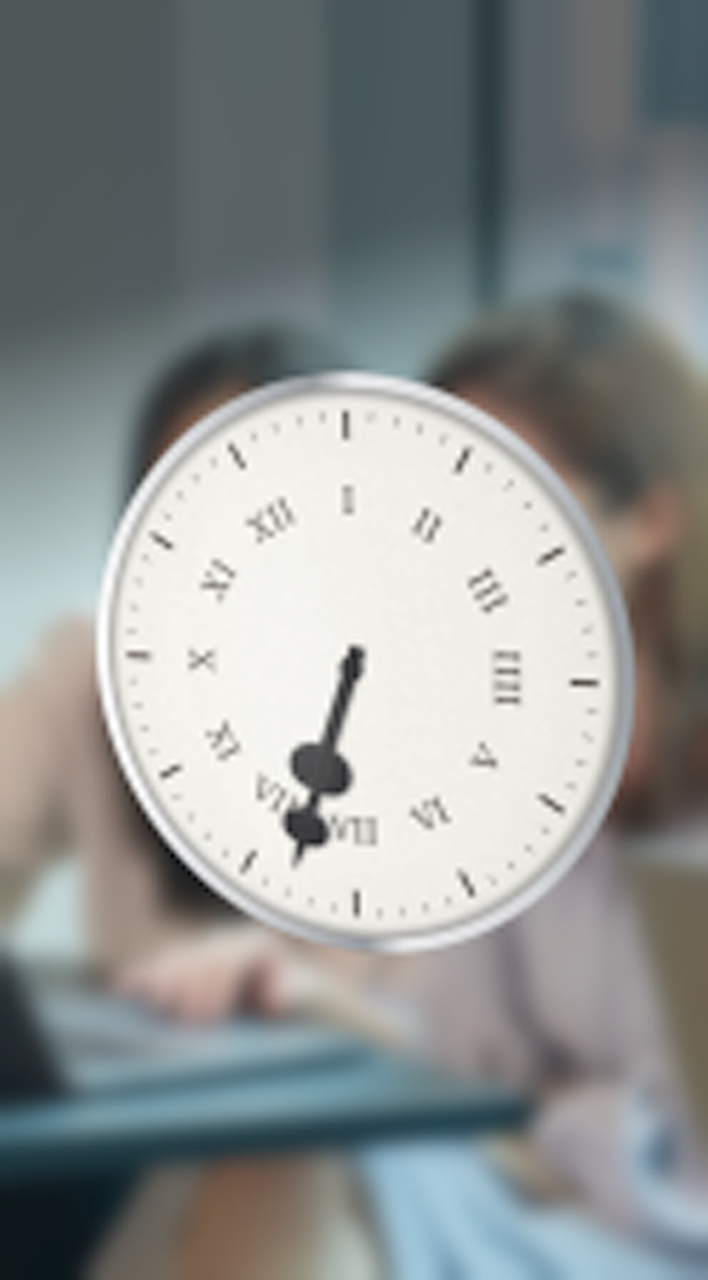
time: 7:38
